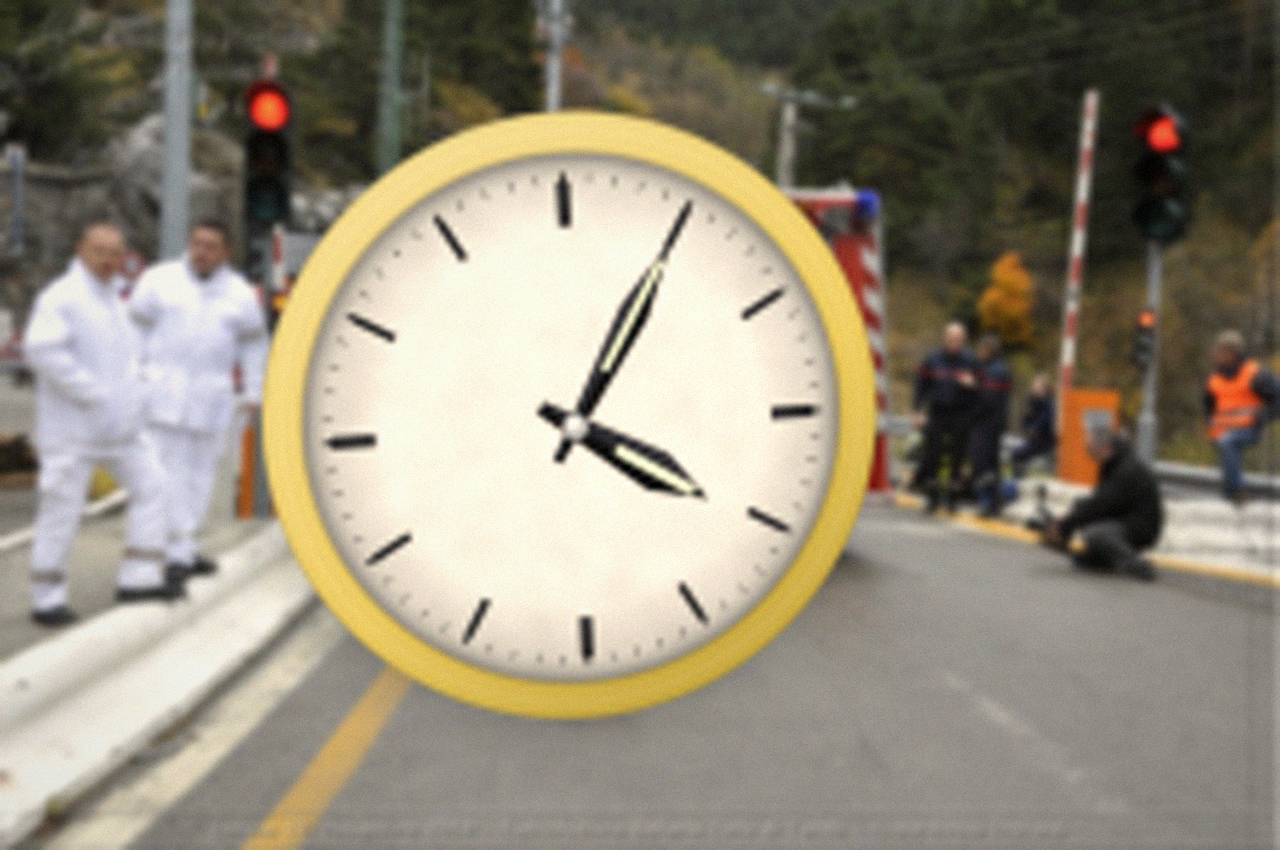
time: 4:05
